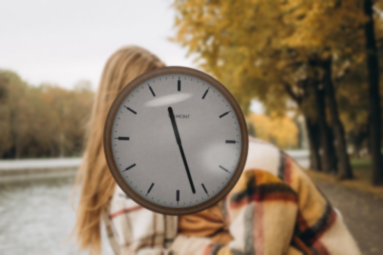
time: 11:27
